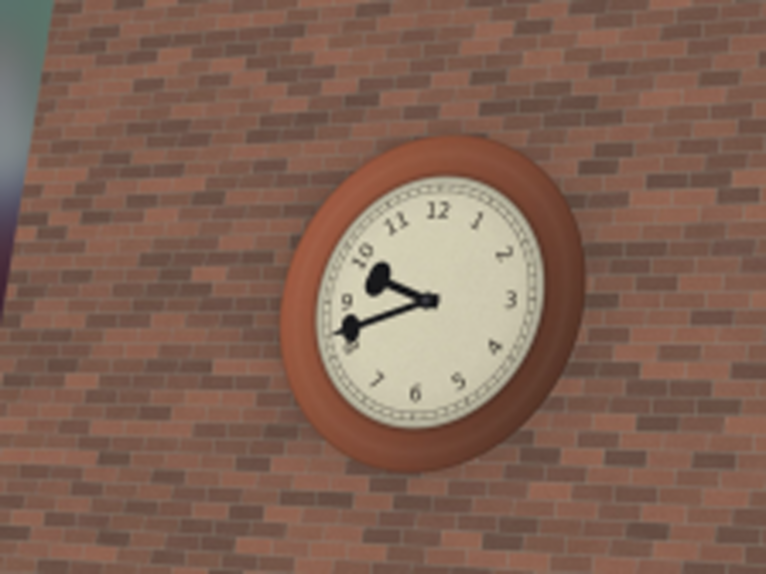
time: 9:42
